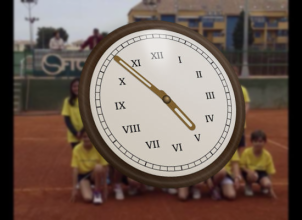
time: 4:53
